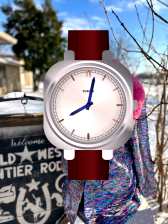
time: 8:02
